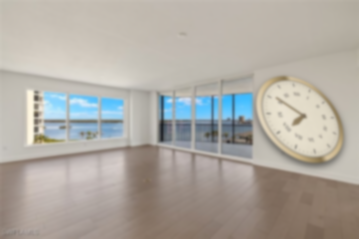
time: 7:51
